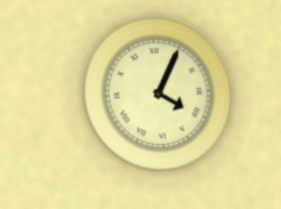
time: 4:05
